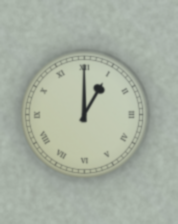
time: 1:00
